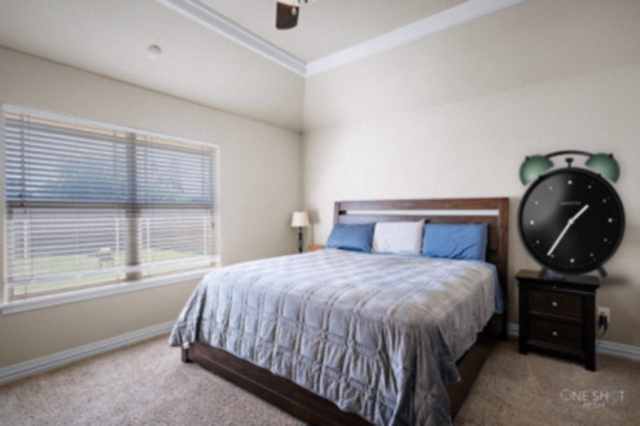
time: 1:36
